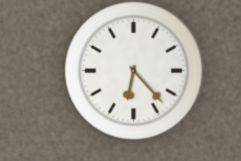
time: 6:23
